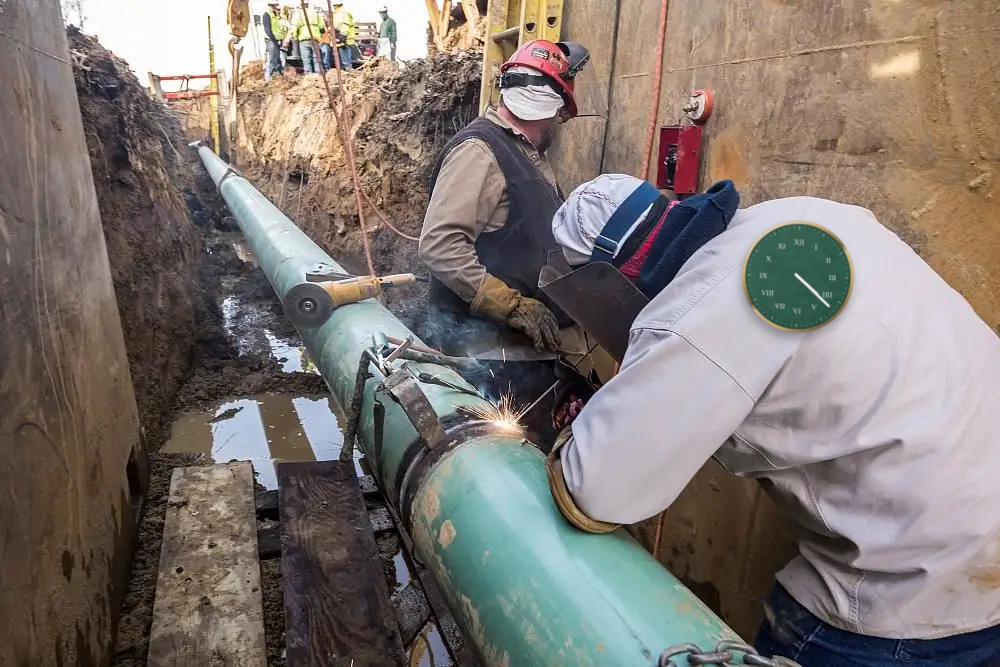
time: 4:22
